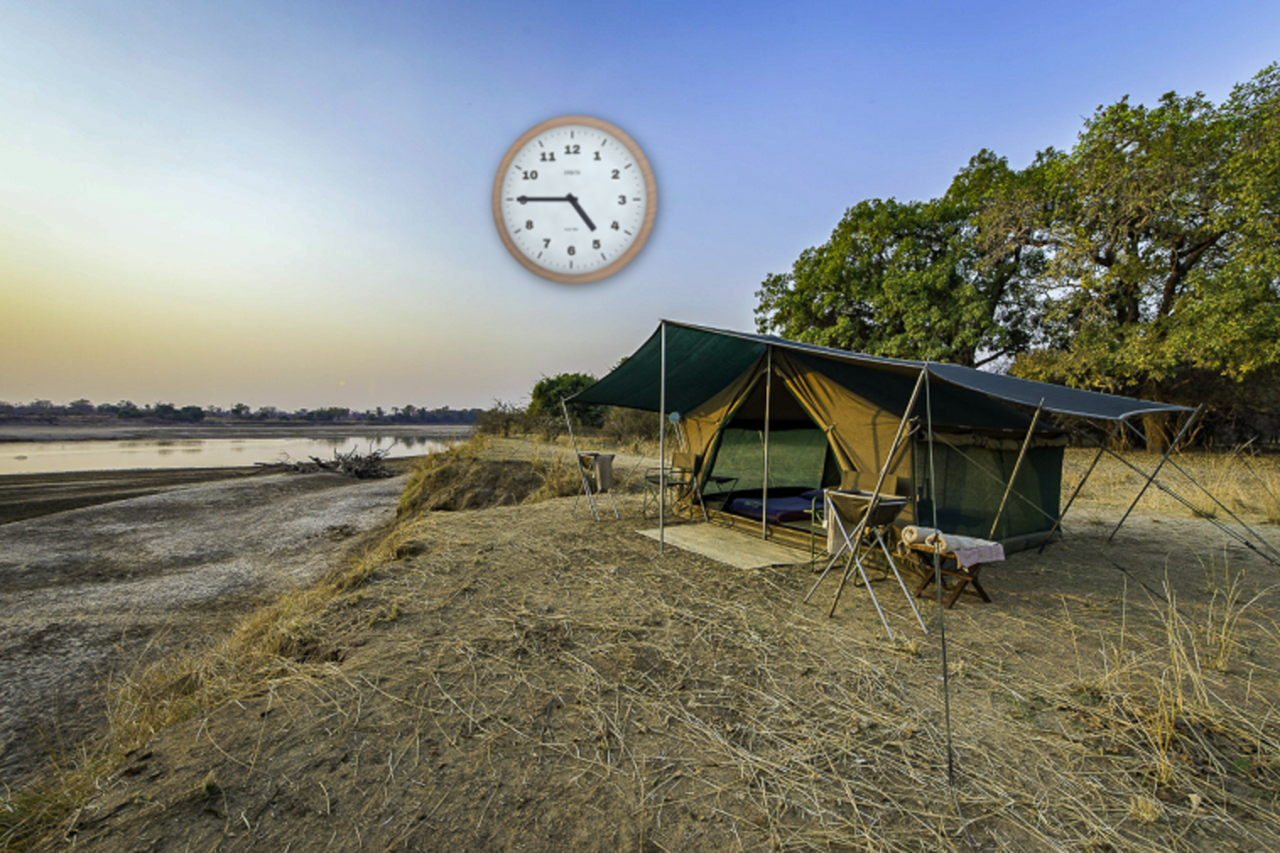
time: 4:45
